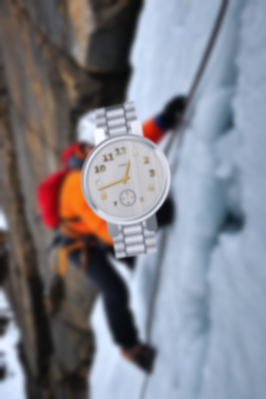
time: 12:43
